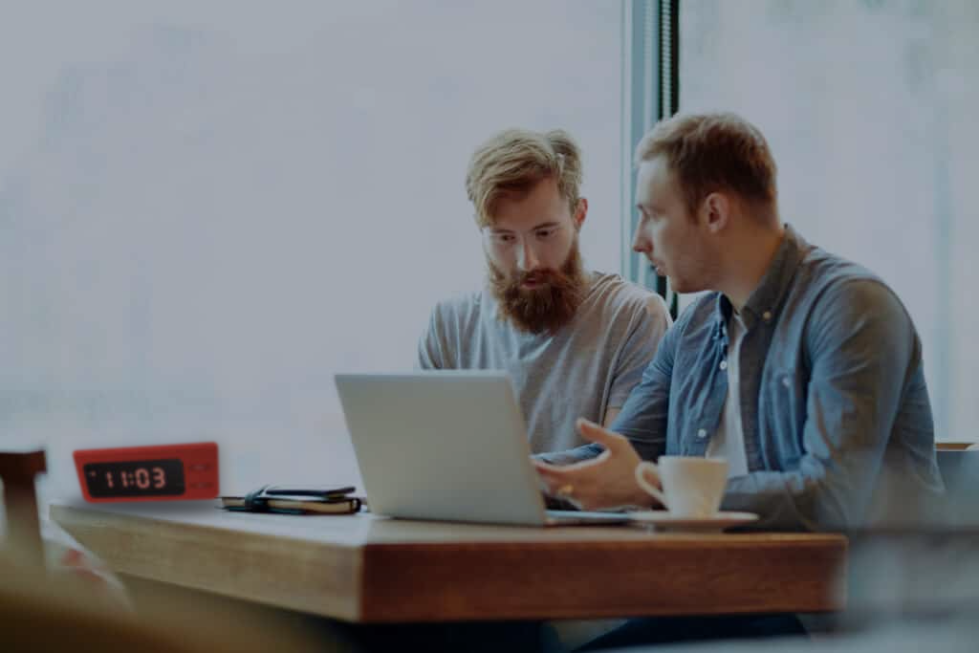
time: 11:03
